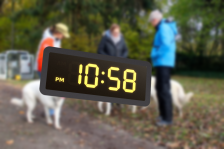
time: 10:58
